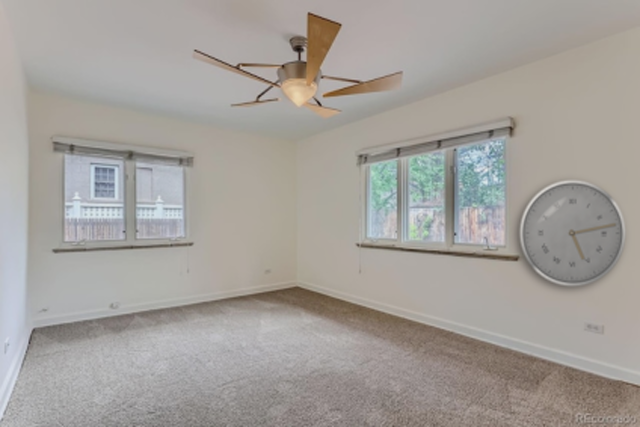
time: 5:13
